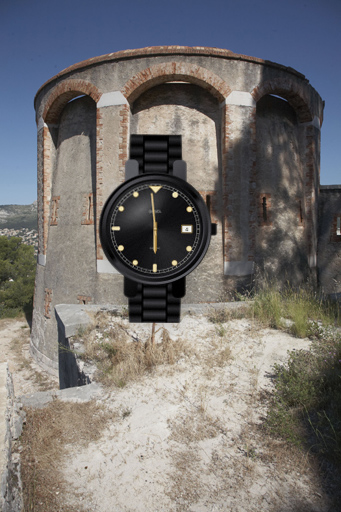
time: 5:59
